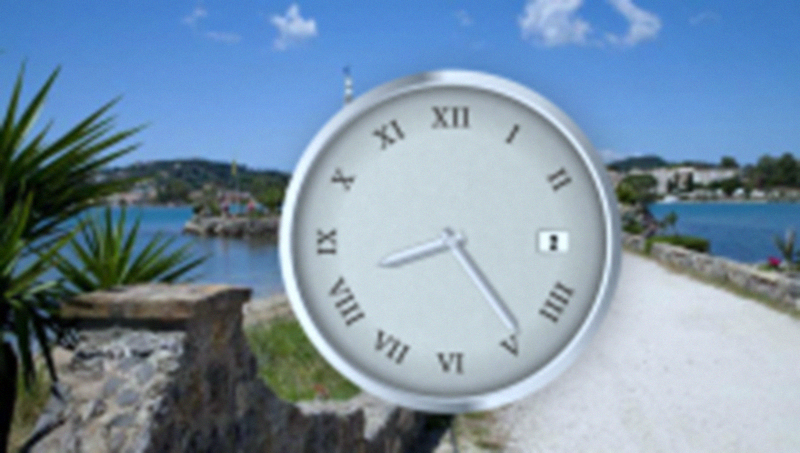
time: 8:24
